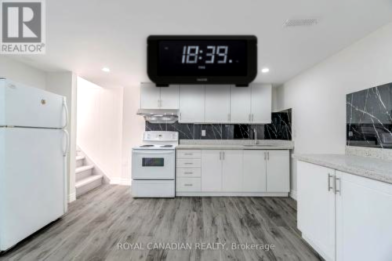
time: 18:39
